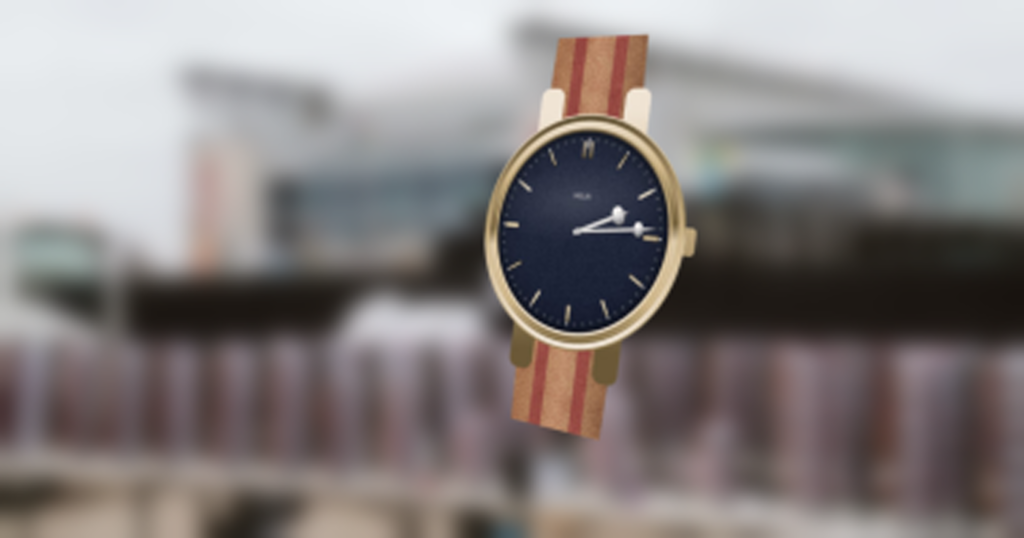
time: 2:14
